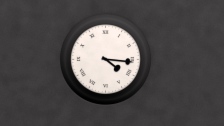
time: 4:16
